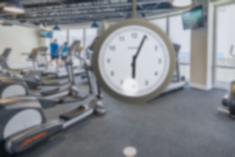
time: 6:04
